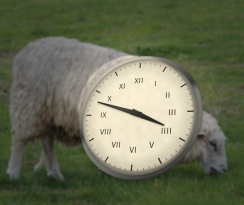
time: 3:48
